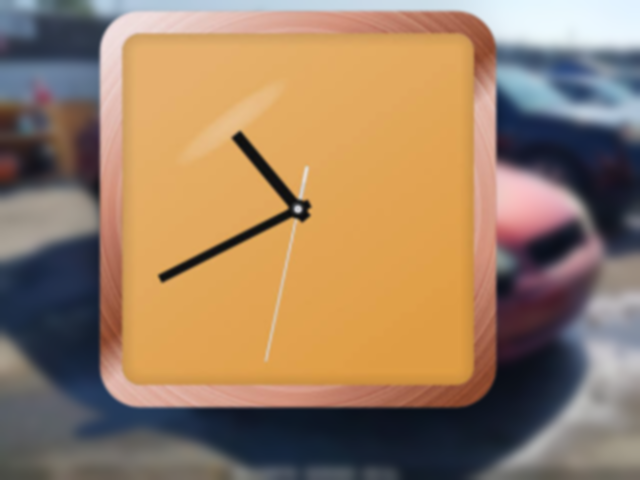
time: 10:40:32
